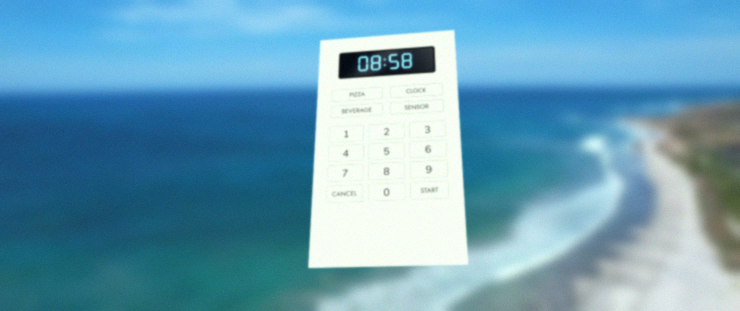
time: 8:58
